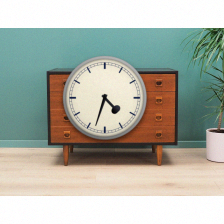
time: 4:33
